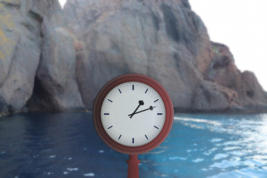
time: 1:12
